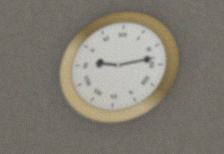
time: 9:13
